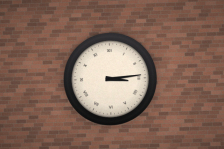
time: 3:14
